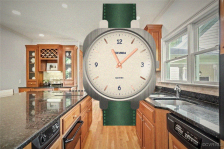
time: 11:08
